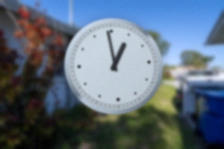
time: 12:59
